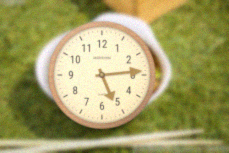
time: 5:14
